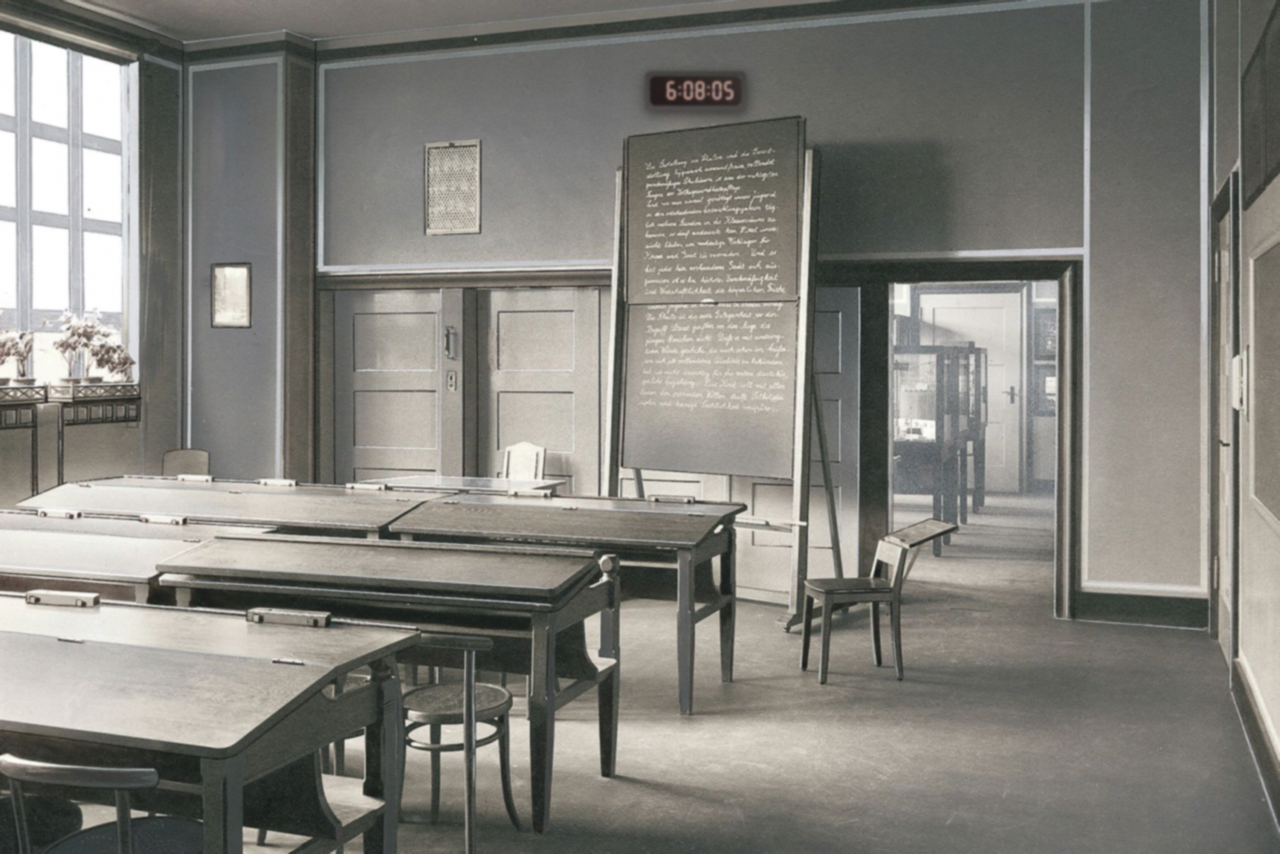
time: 6:08:05
